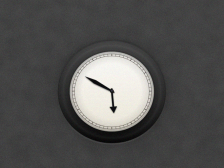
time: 5:50
